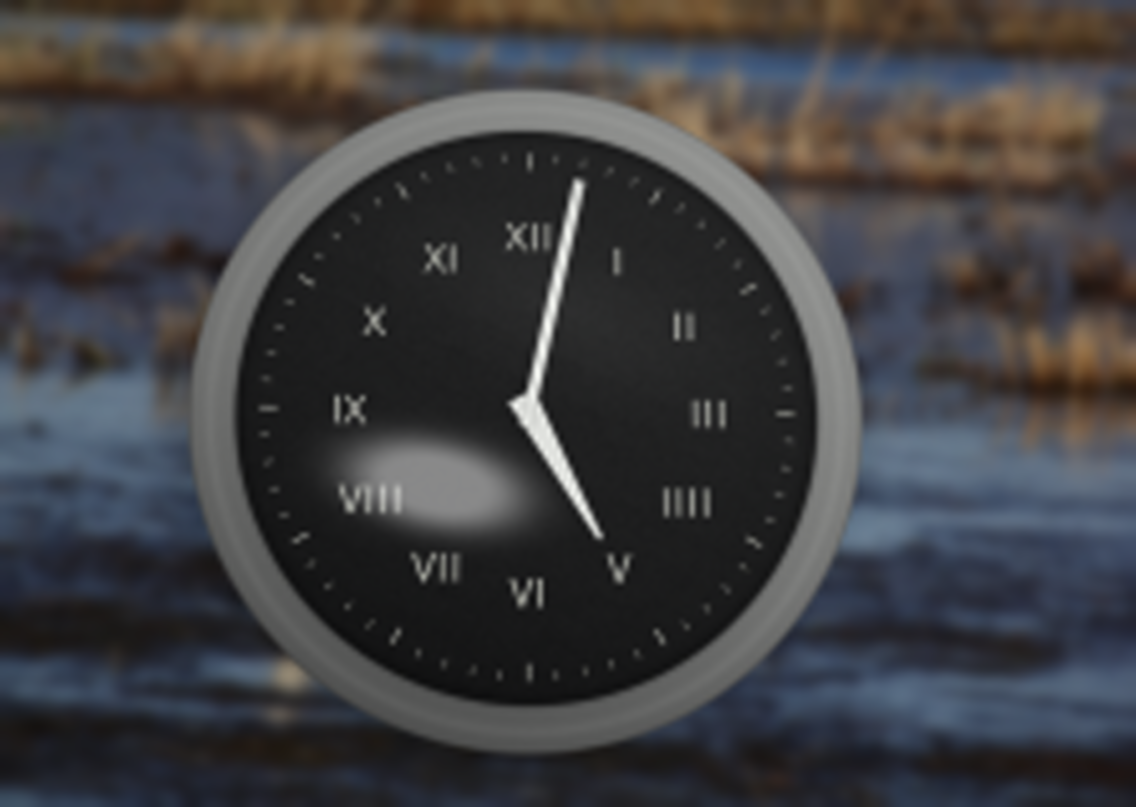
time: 5:02
